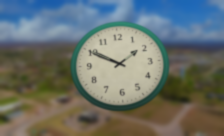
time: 1:50
